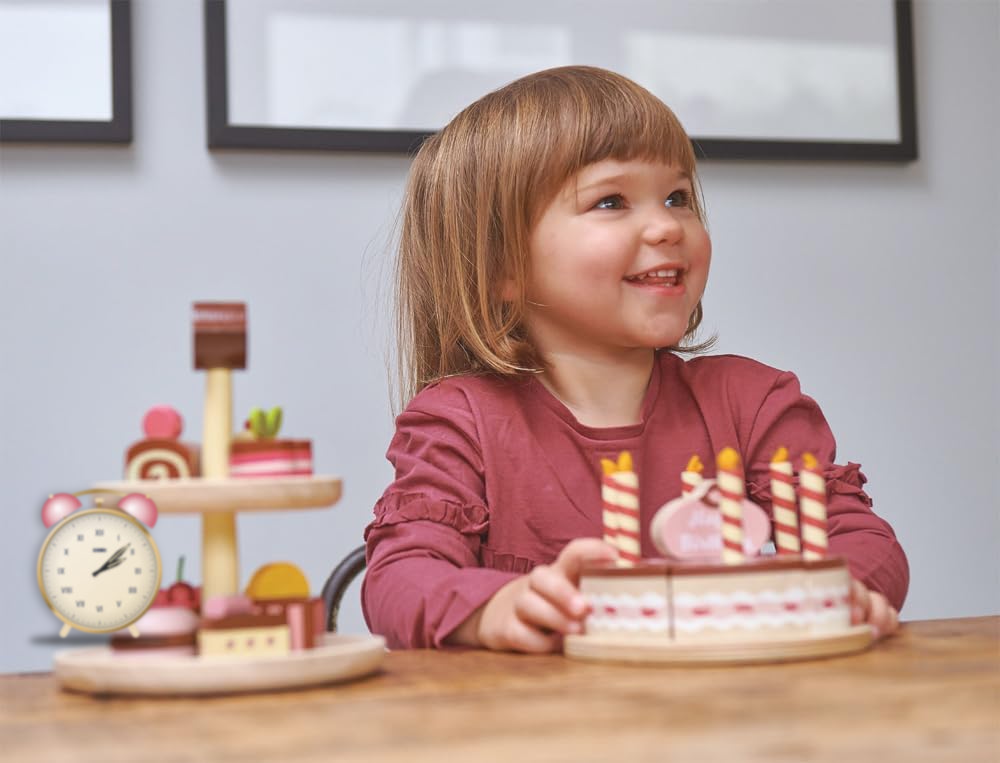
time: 2:08
